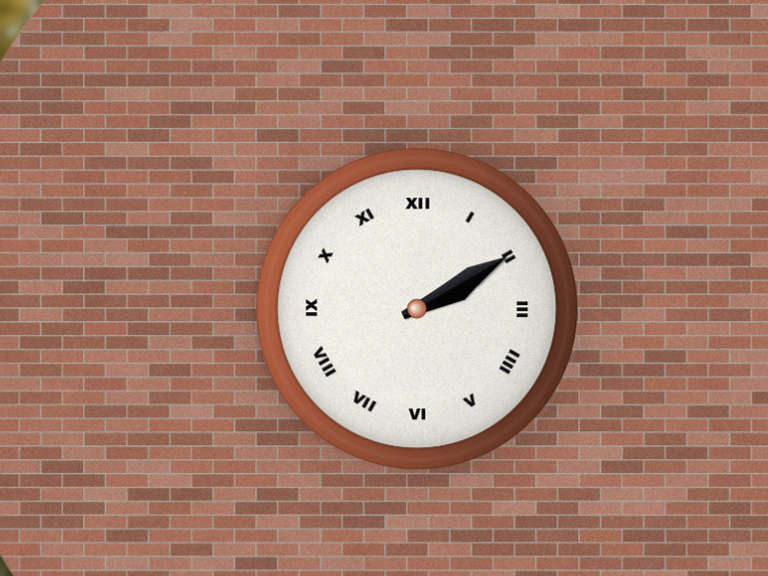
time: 2:10
